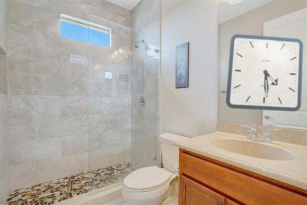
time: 4:29
